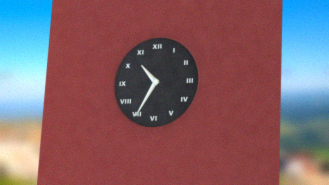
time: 10:35
